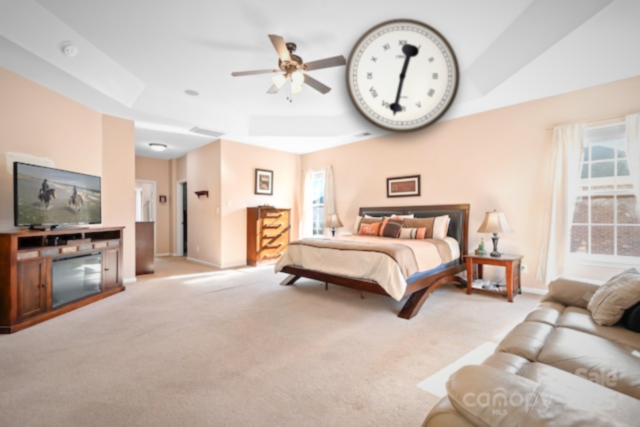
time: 12:32
